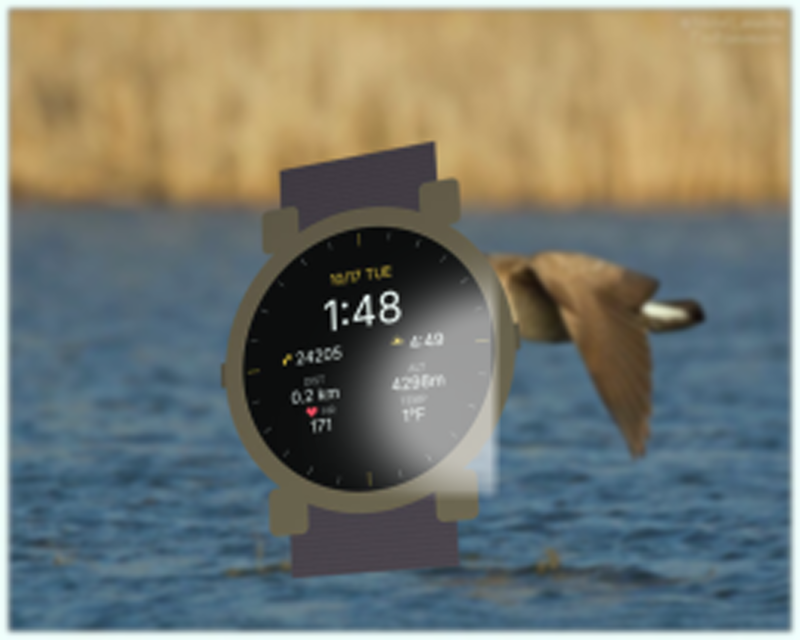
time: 1:48
